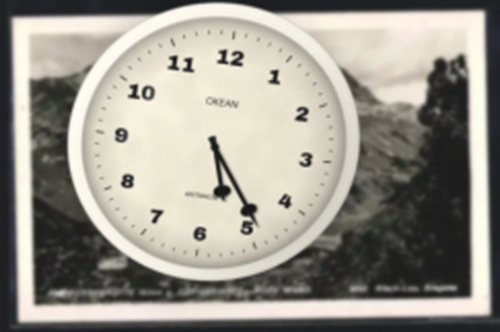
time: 5:24
